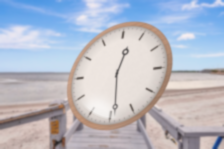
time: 12:29
